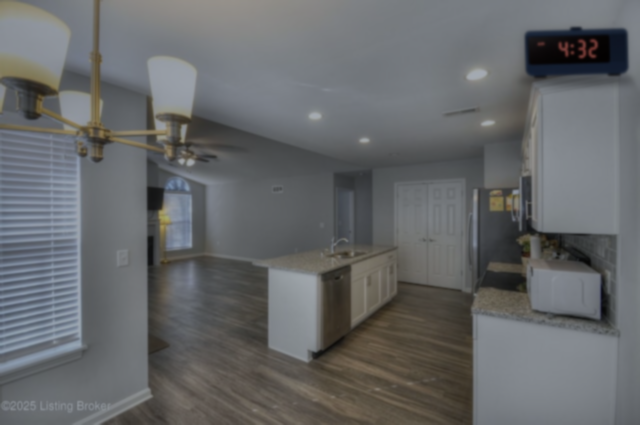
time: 4:32
